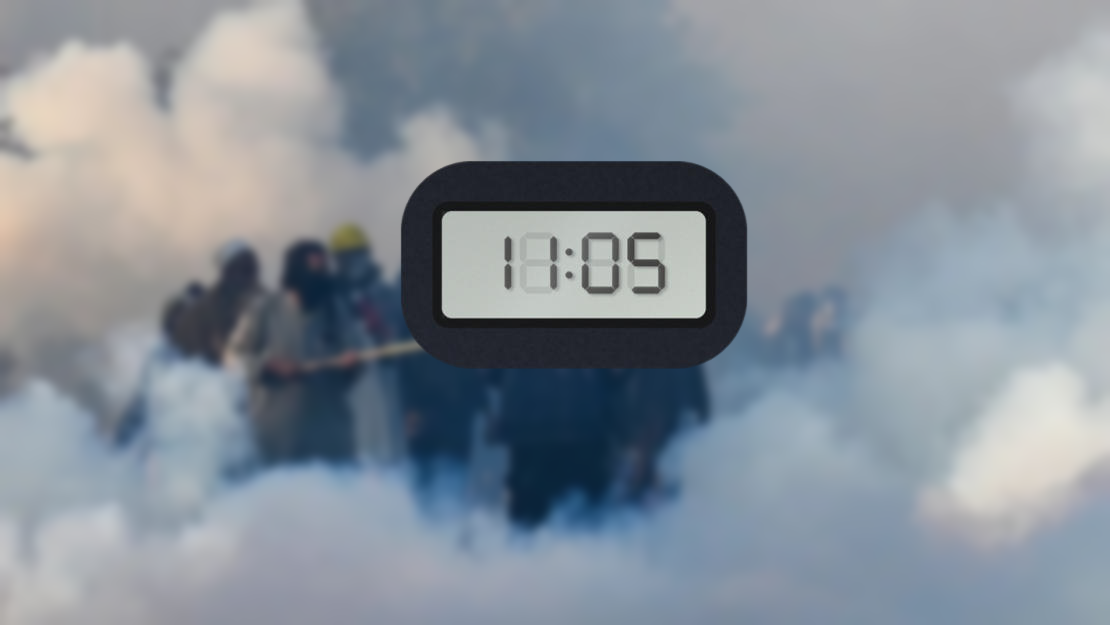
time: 11:05
